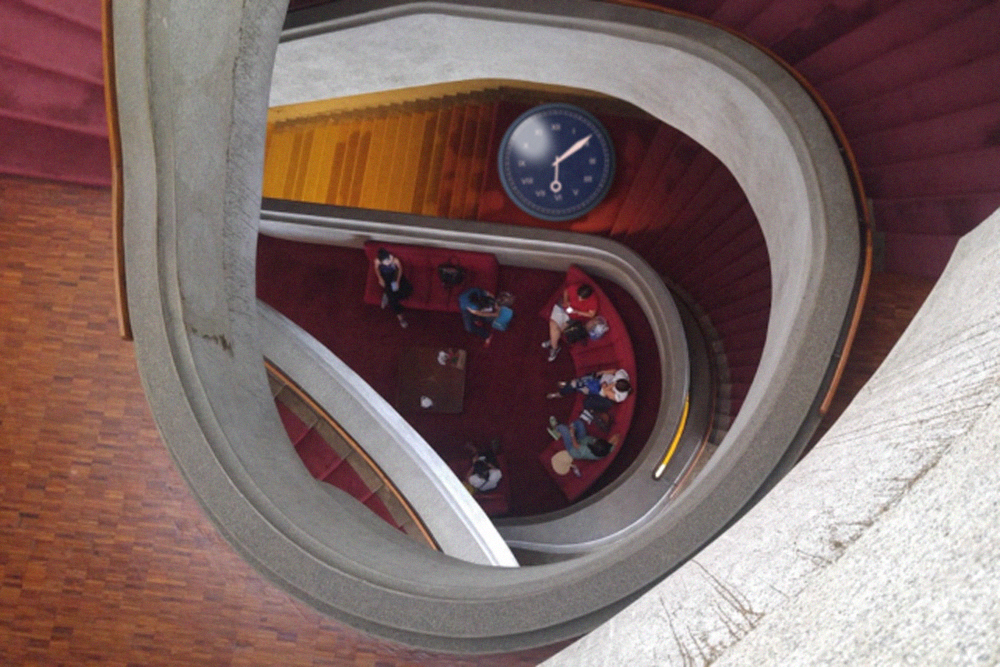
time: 6:09
